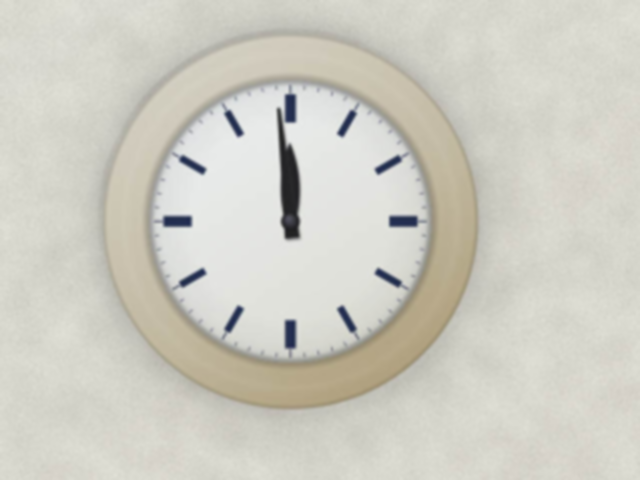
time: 11:59
